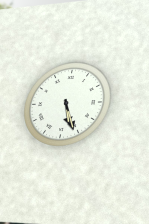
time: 5:26
